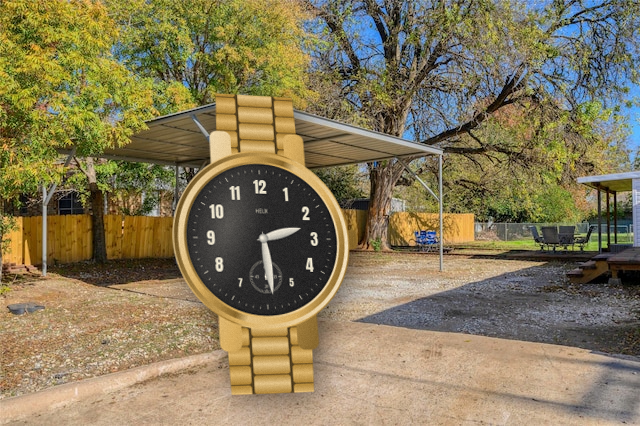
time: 2:29
